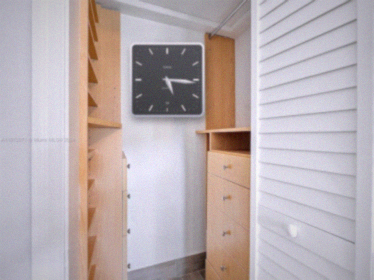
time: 5:16
